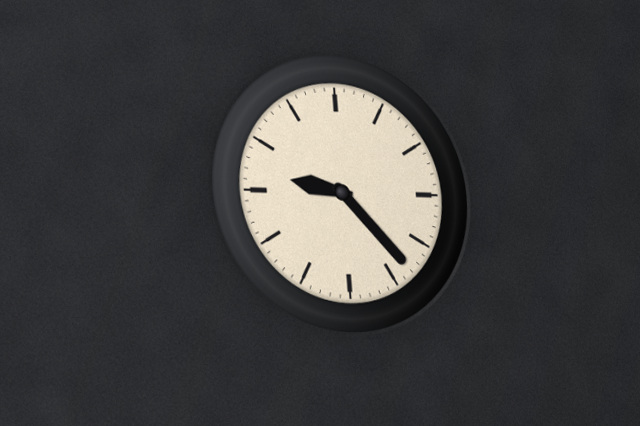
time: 9:23
